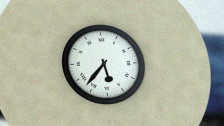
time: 5:37
